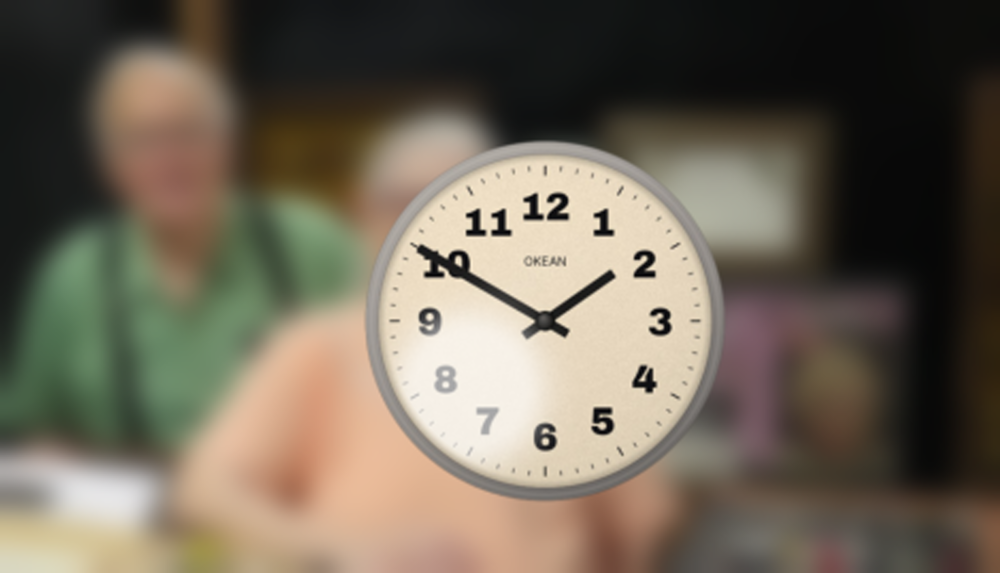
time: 1:50
